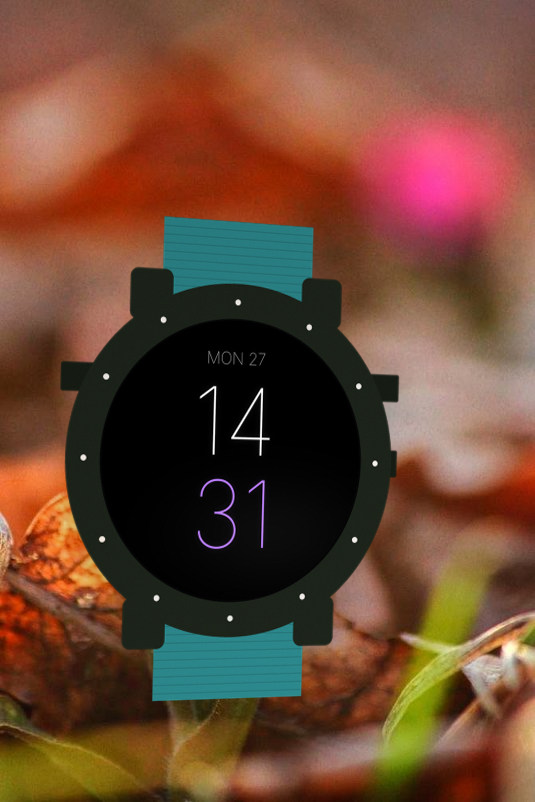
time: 14:31
